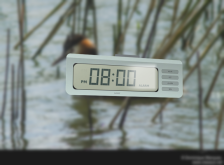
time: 8:00
